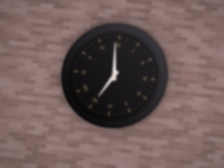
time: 6:59
